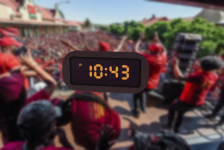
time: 10:43
